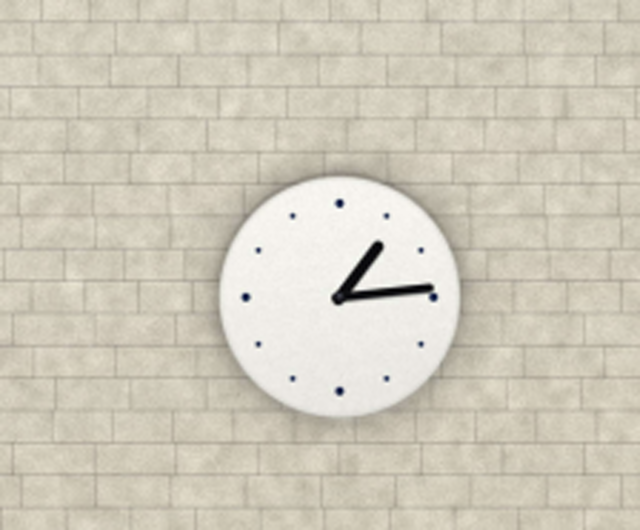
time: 1:14
